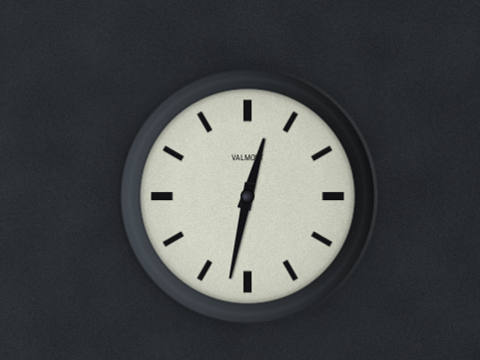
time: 12:32
